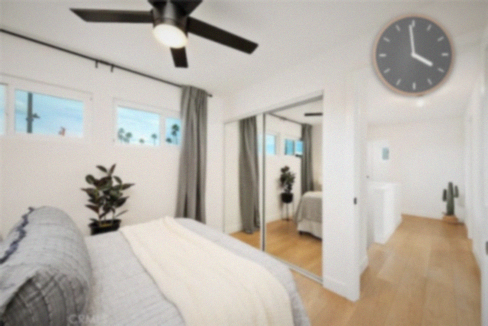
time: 3:59
